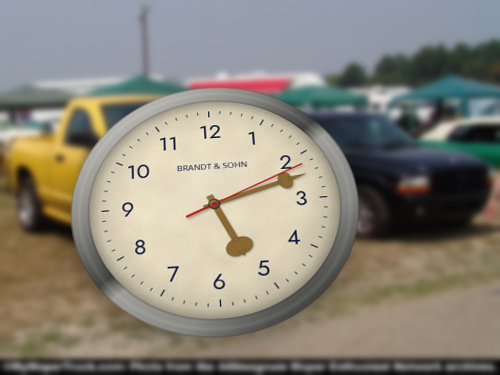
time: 5:12:11
